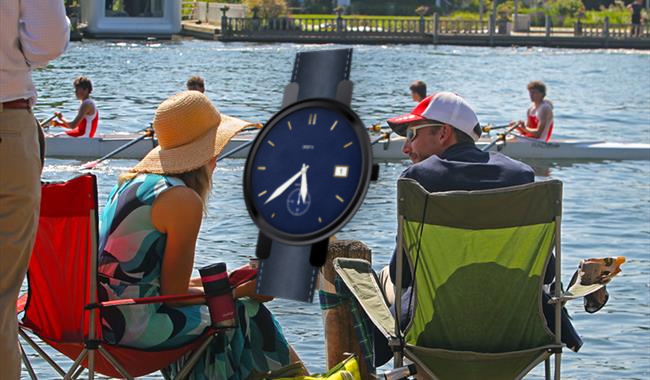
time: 5:38
